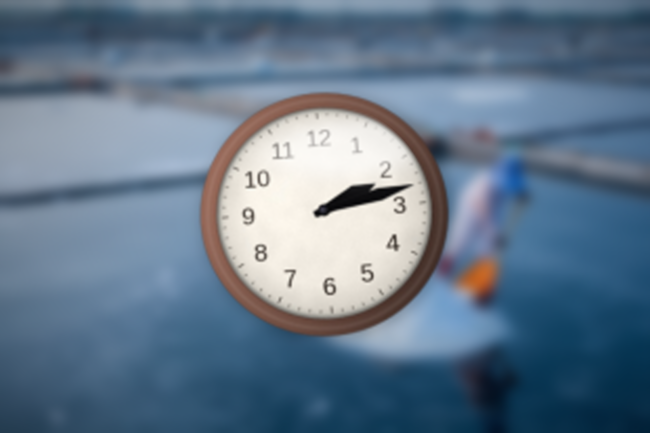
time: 2:13
